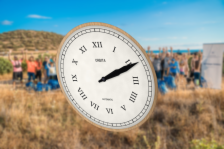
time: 2:11
